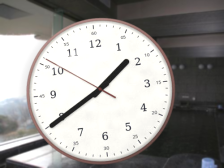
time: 1:39:51
